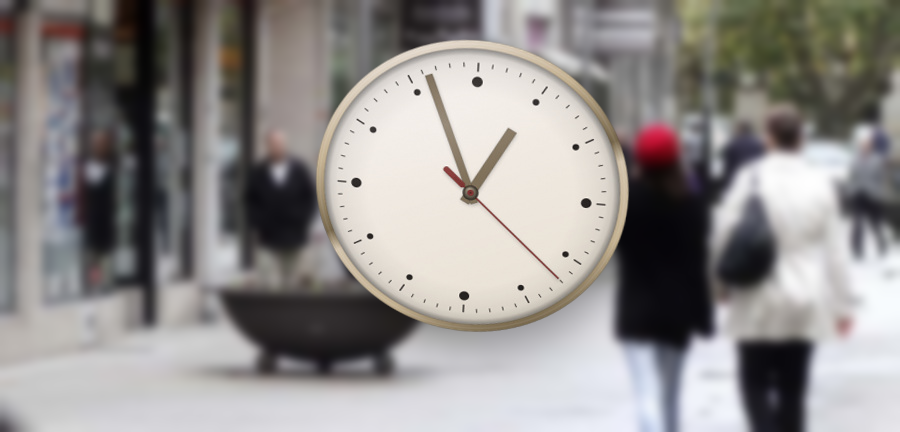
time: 12:56:22
